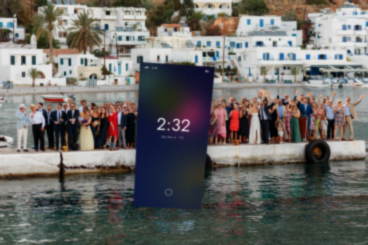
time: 2:32
